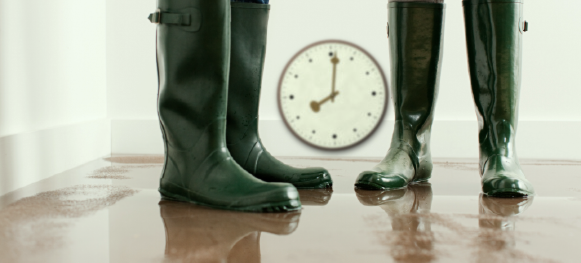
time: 8:01
